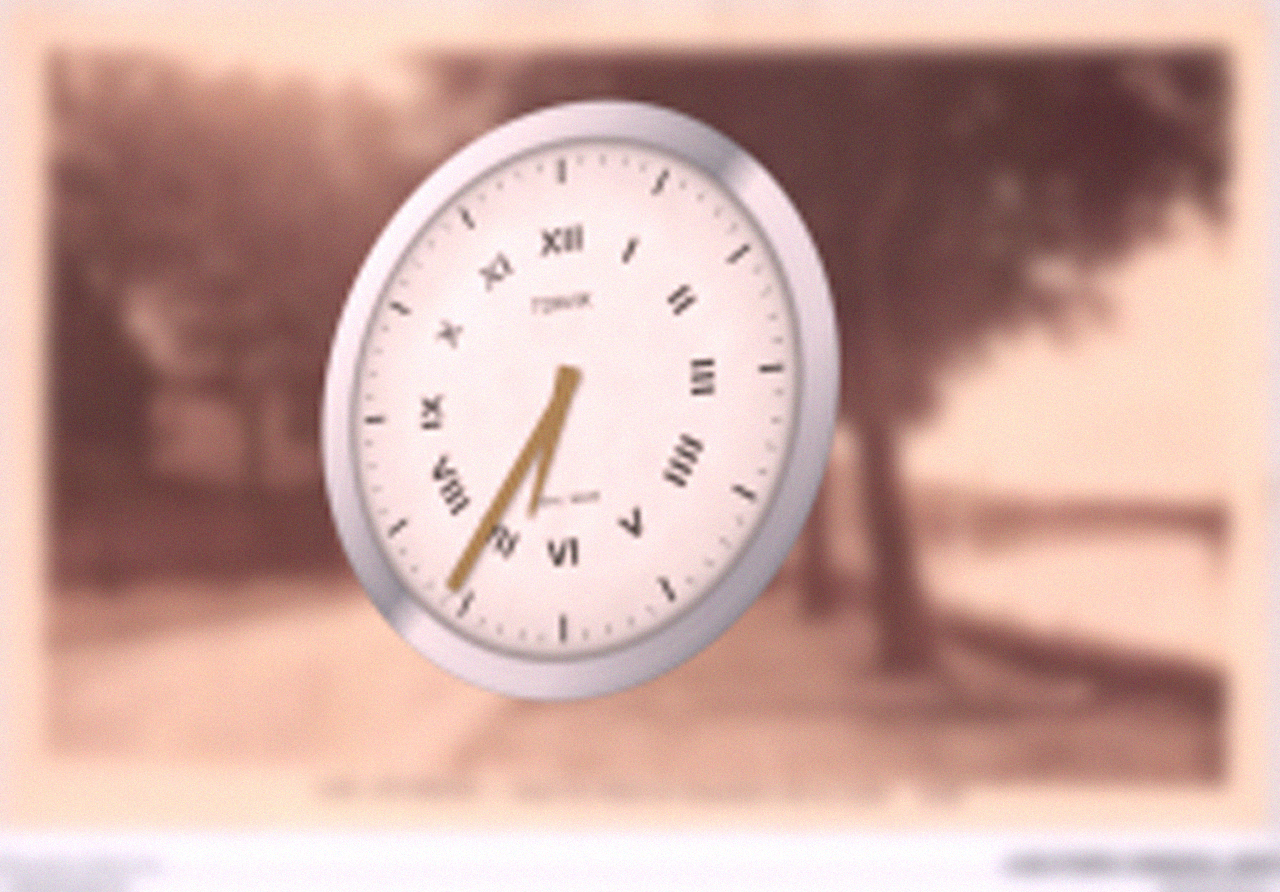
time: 6:36
